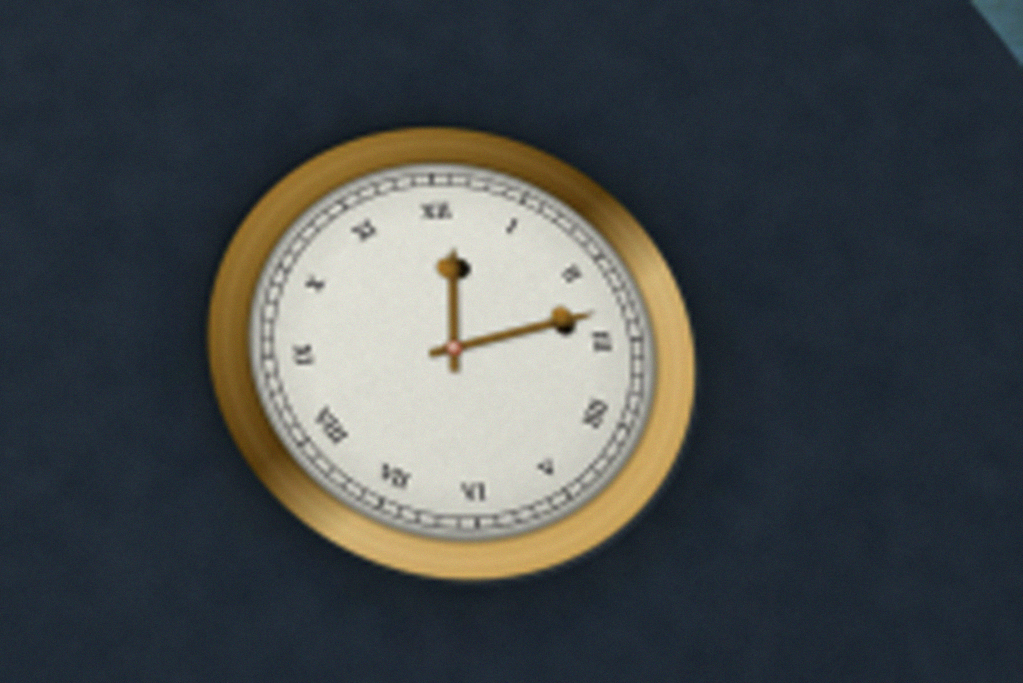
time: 12:13
